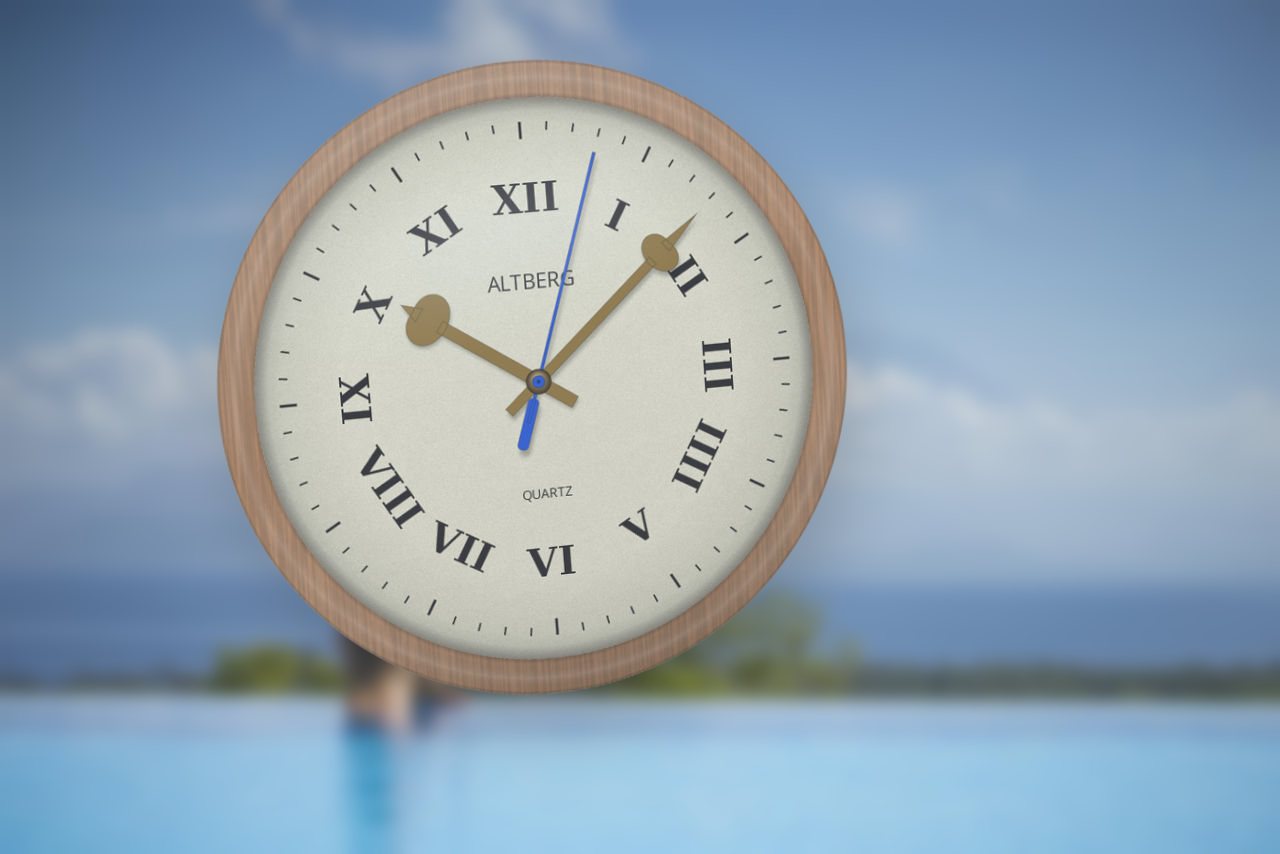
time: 10:08:03
